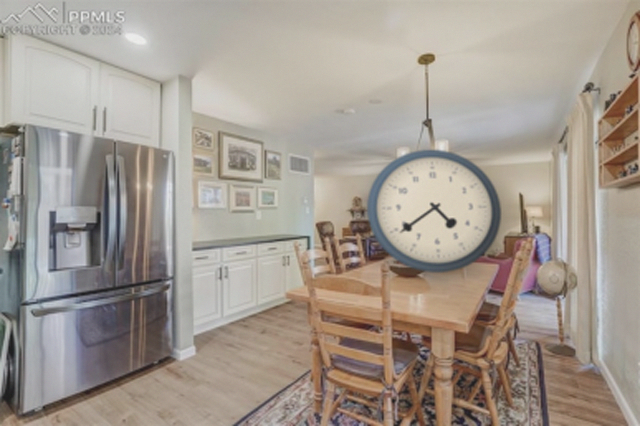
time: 4:39
